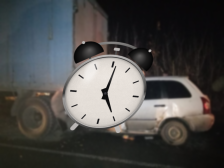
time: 5:01
